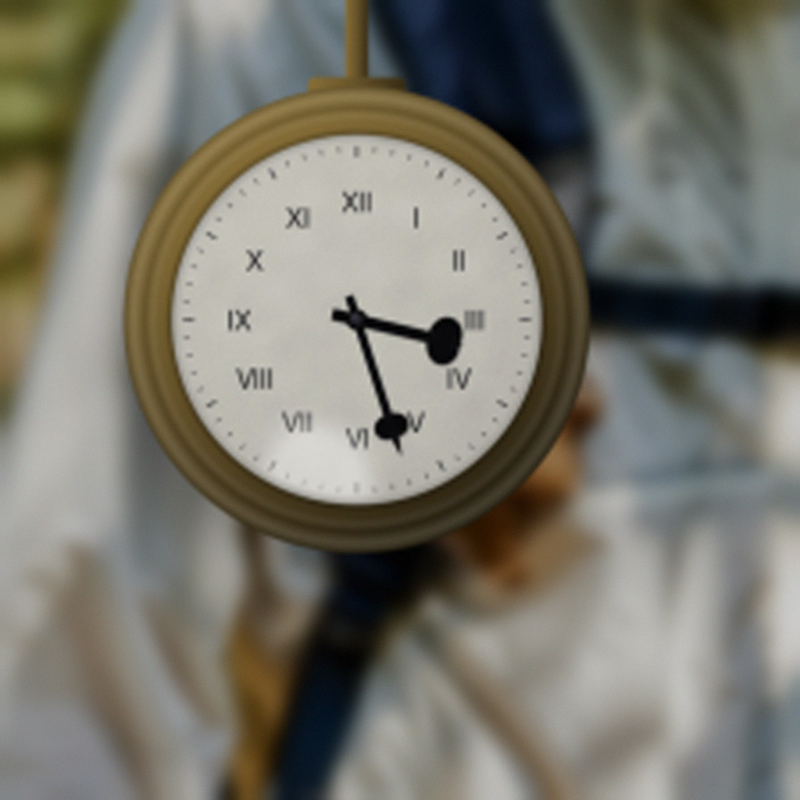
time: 3:27
